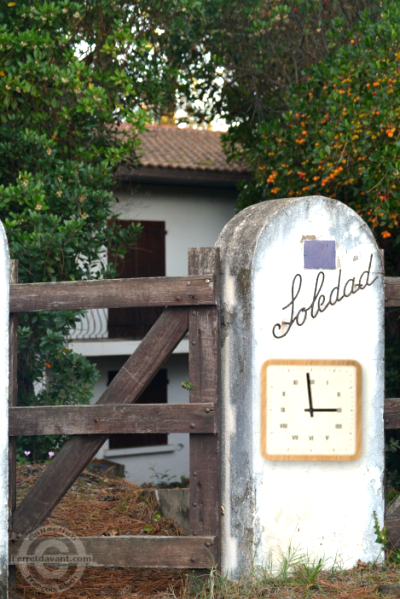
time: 2:59
